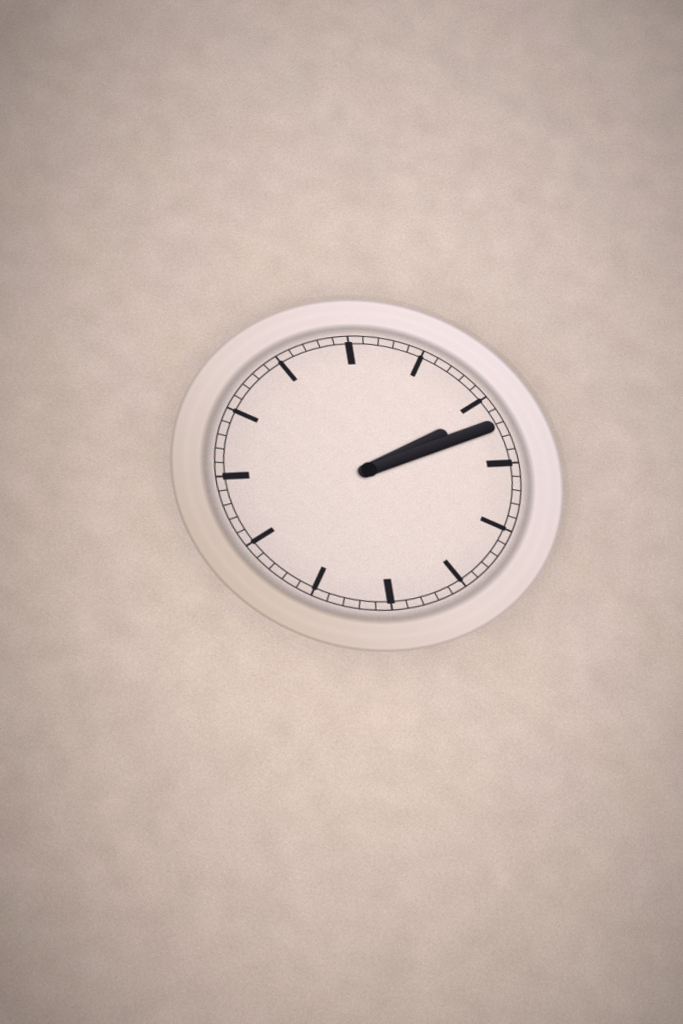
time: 2:12
